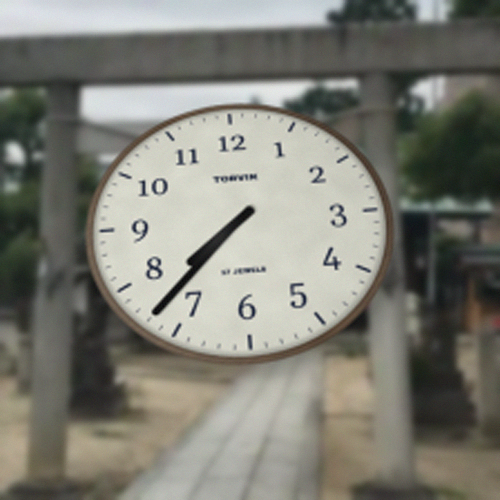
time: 7:37
